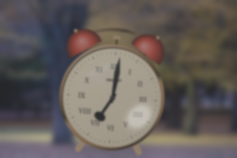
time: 7:01
